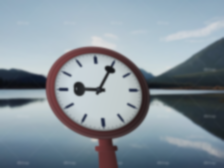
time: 9:05
